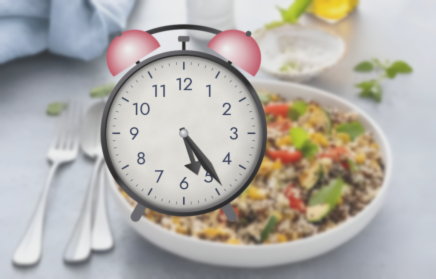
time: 5:24
